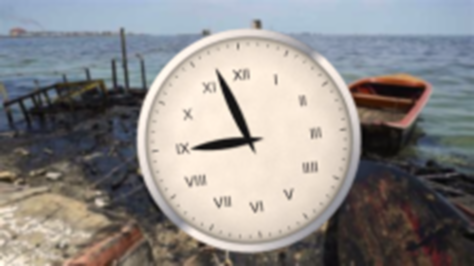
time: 8:57
